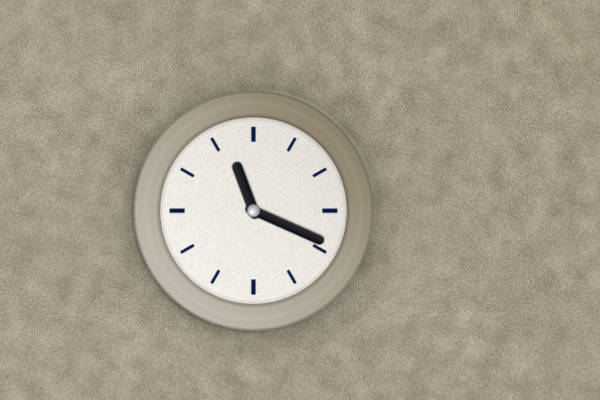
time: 11:19
